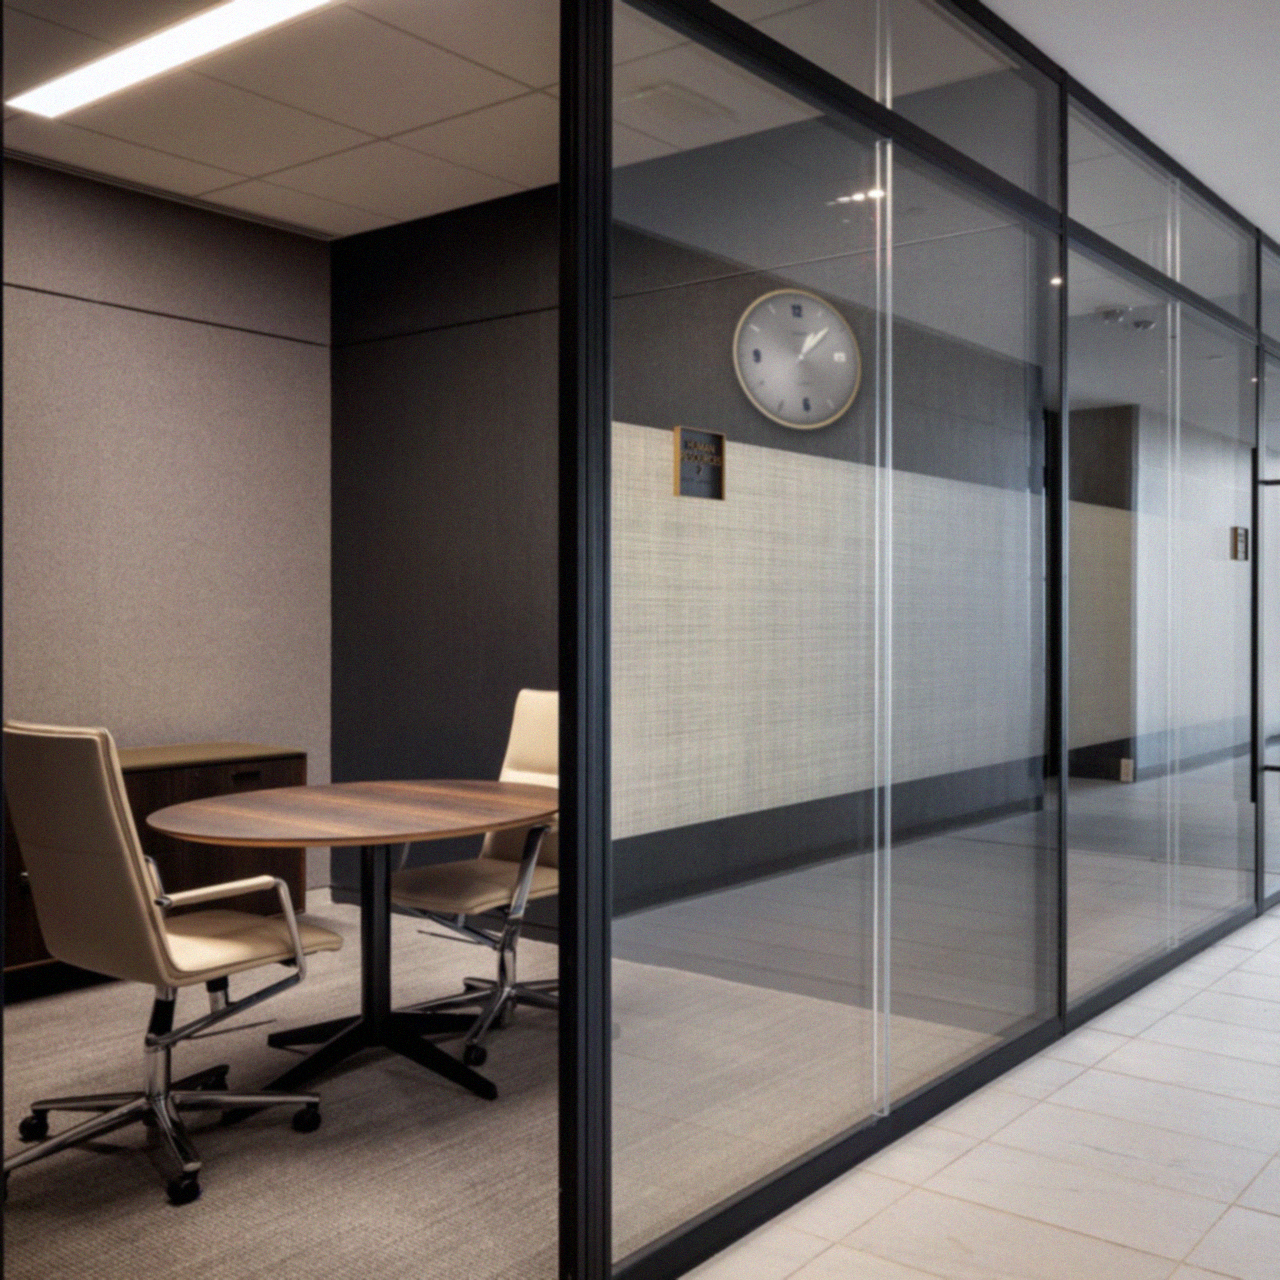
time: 1:08
